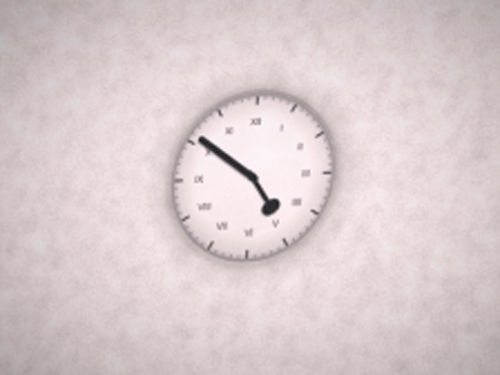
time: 4:51
